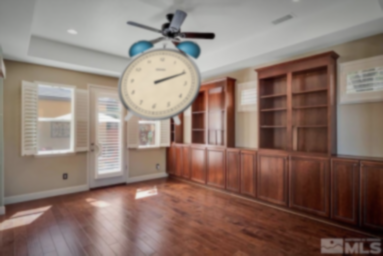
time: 2:11
